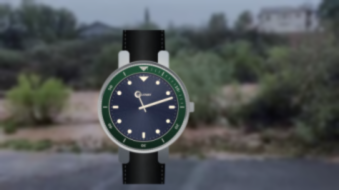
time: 11:12
